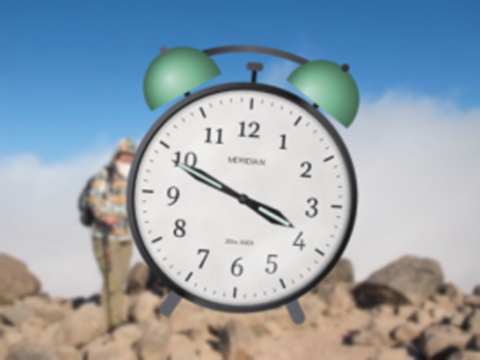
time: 3:49
